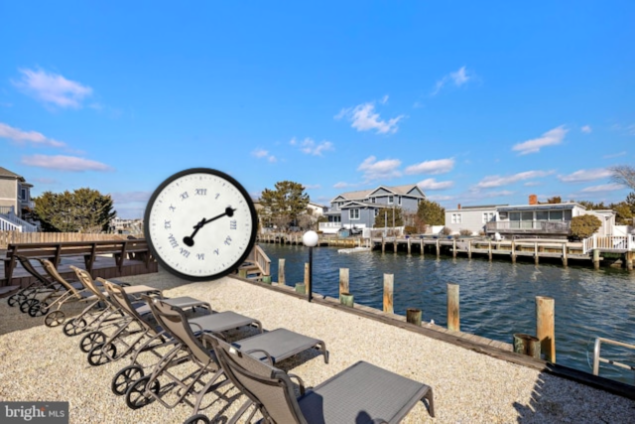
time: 7:11
